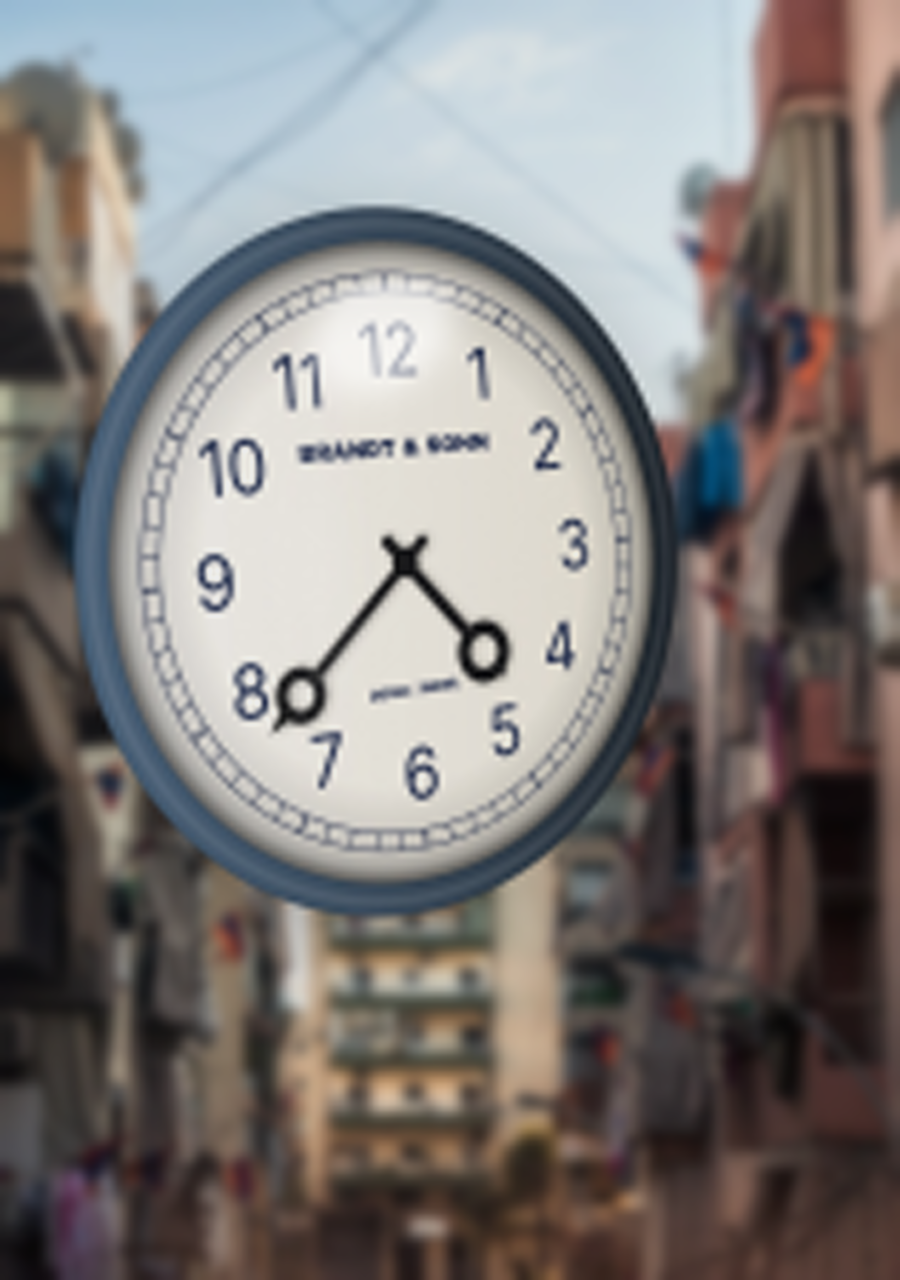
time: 4:38
